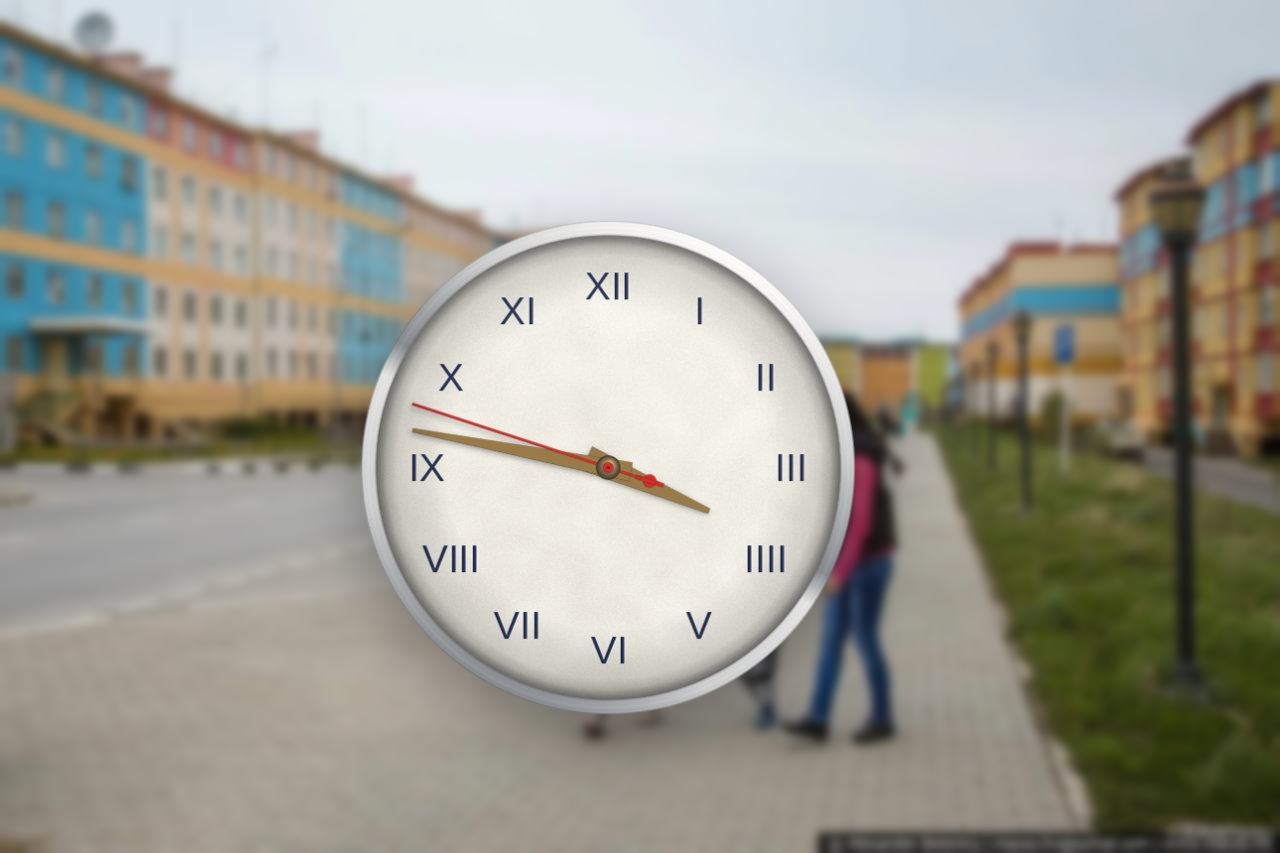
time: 3:46:48
